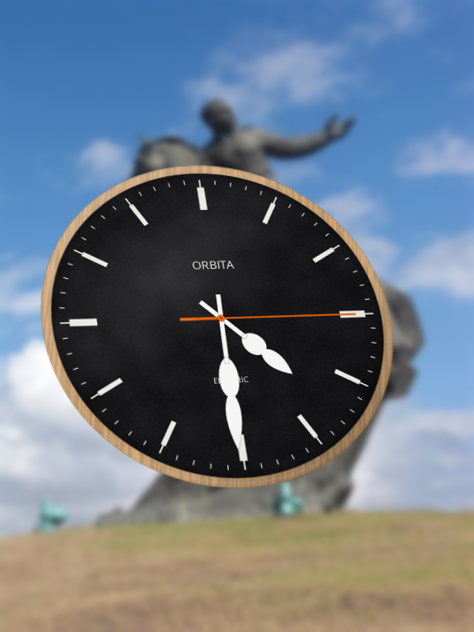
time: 4:30:15
